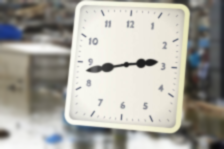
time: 2:43
